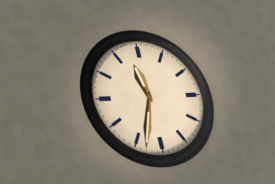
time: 11:33
